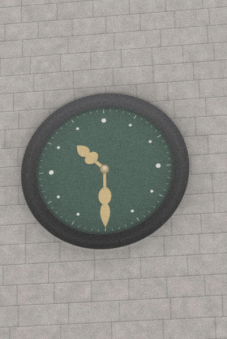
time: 10:30
